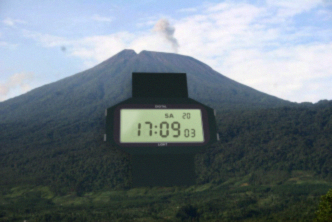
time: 17:09
